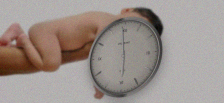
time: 5:59
